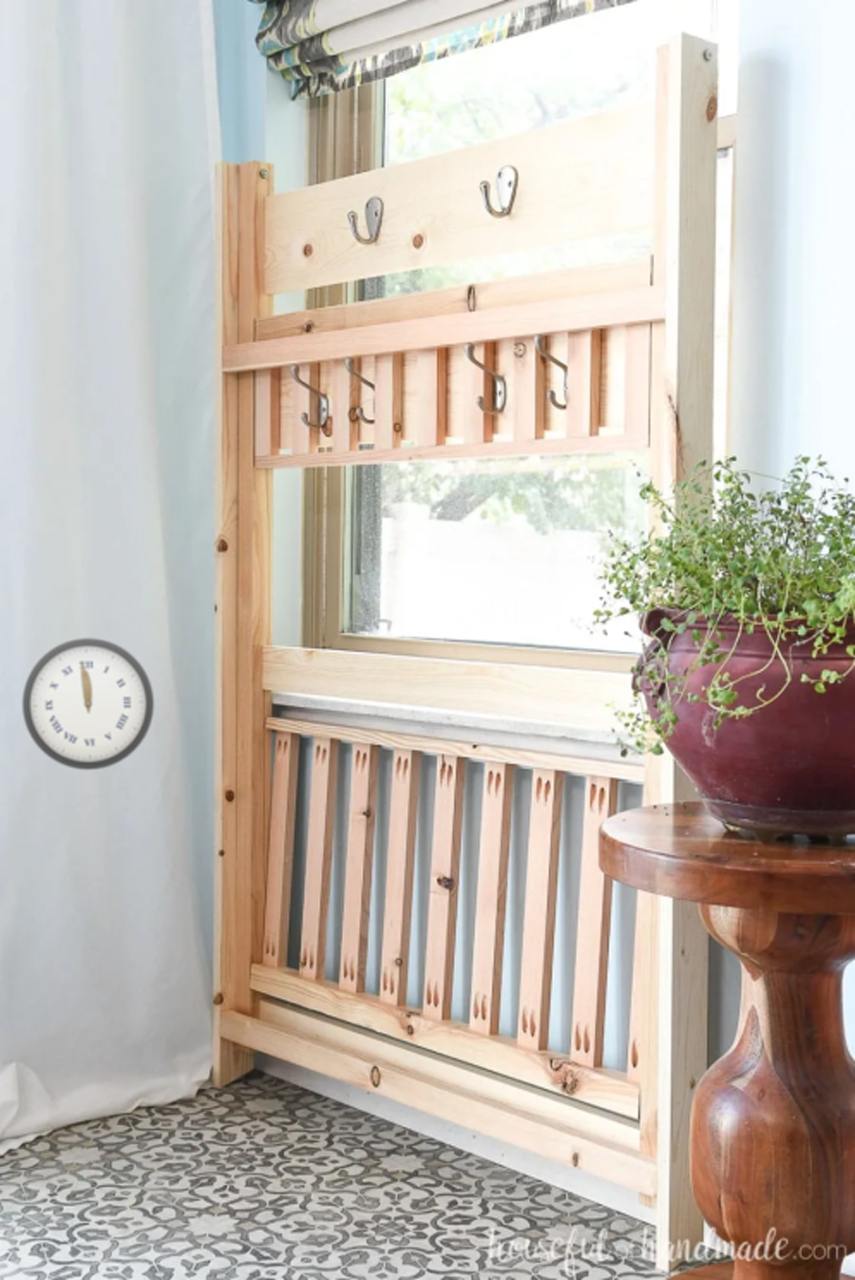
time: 11:59
